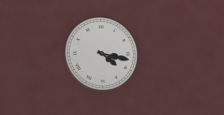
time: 4:17
